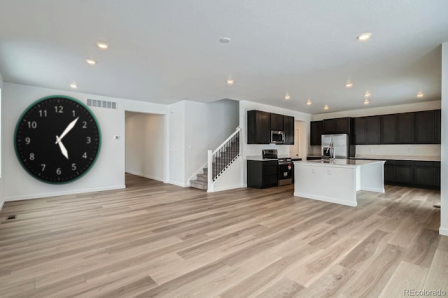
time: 5:07
